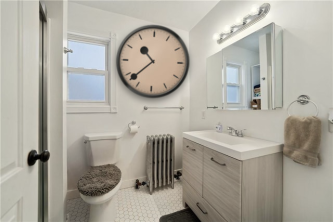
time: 10:38
